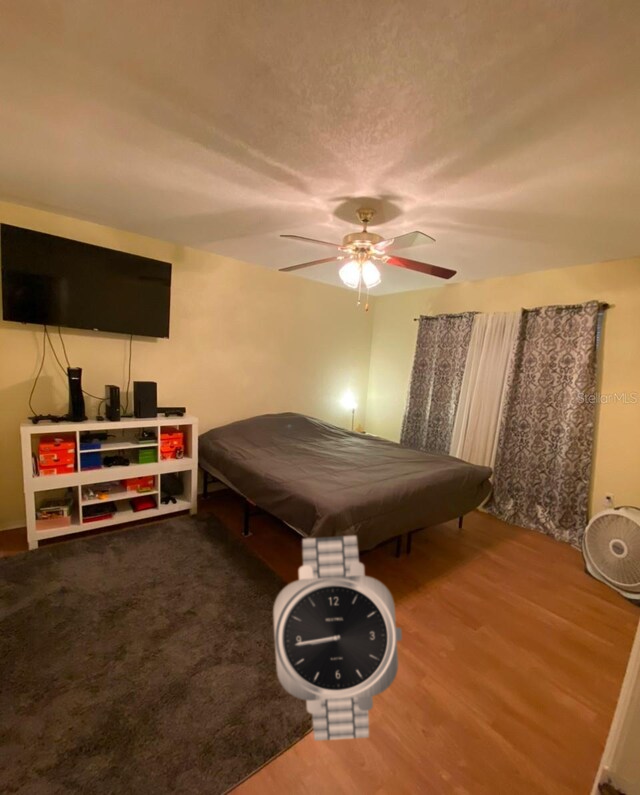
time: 8:44
